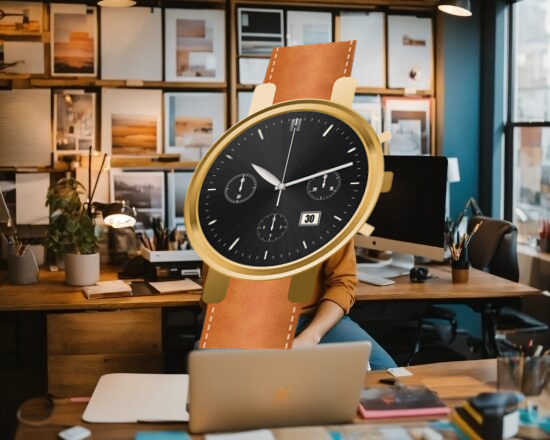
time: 10:12
